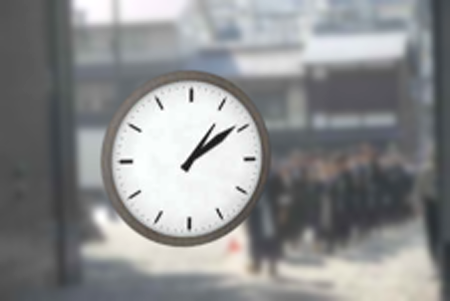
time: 1:09
